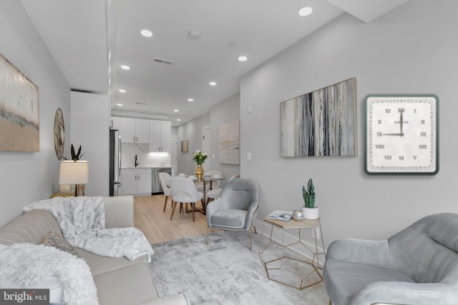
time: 9:00
